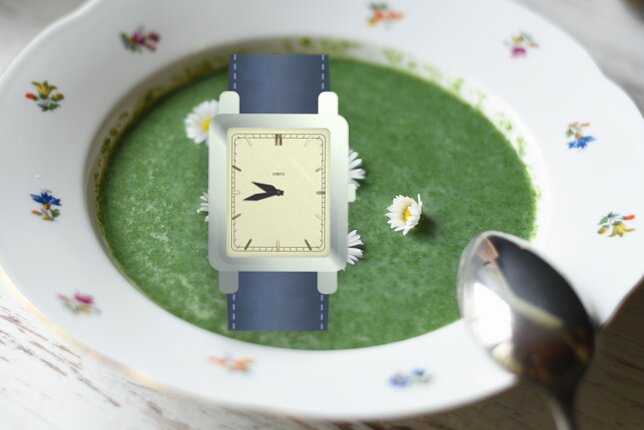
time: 9:43
